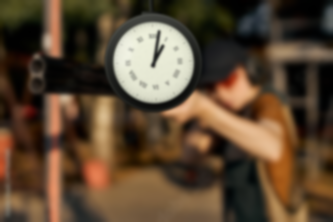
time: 1:02
